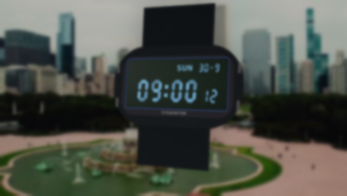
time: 9:00:12
